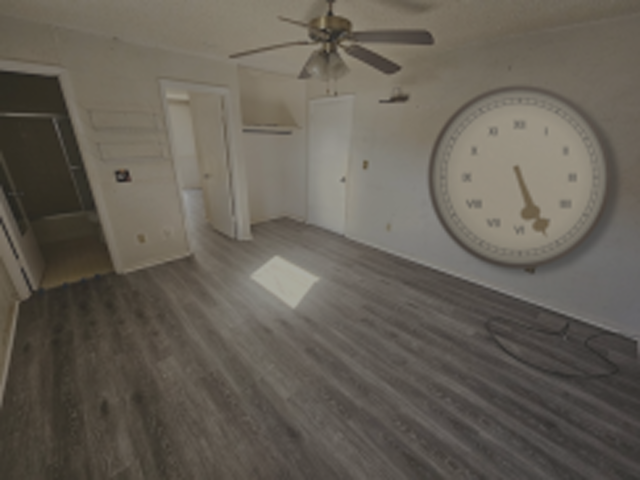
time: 5:26
